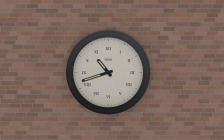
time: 10:42
